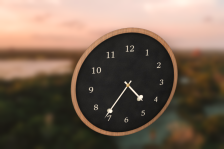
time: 4:36
